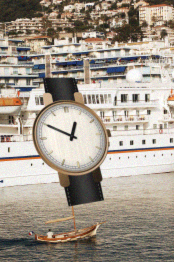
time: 12:50
